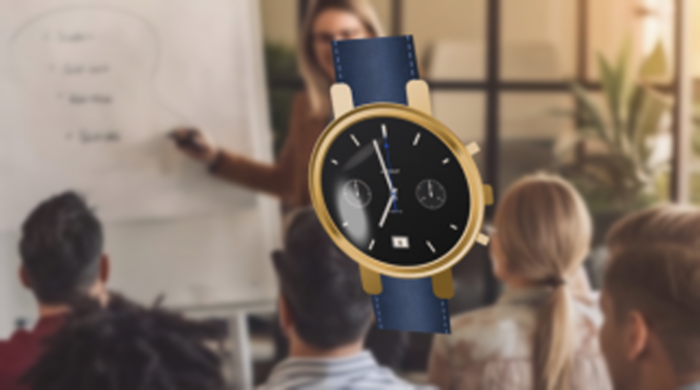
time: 6:58
